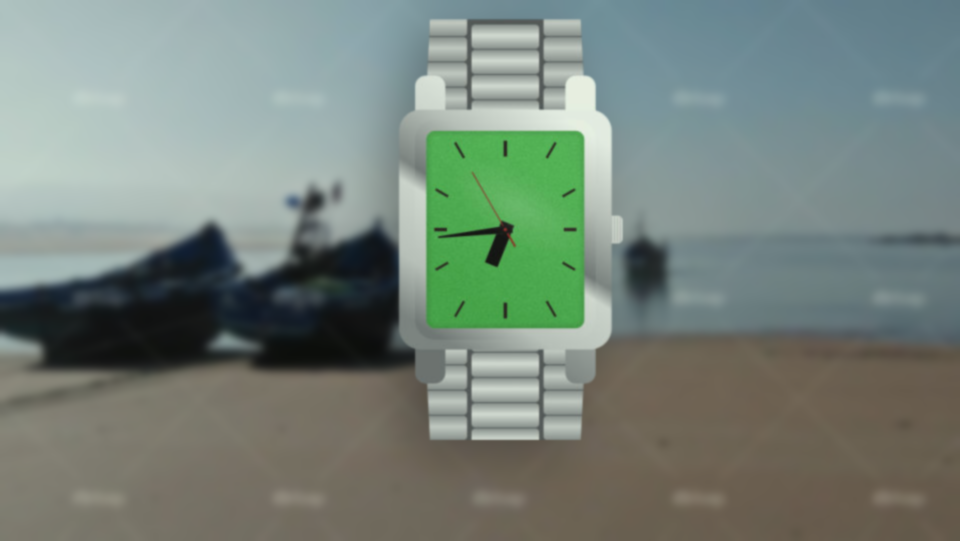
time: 6:43:55
